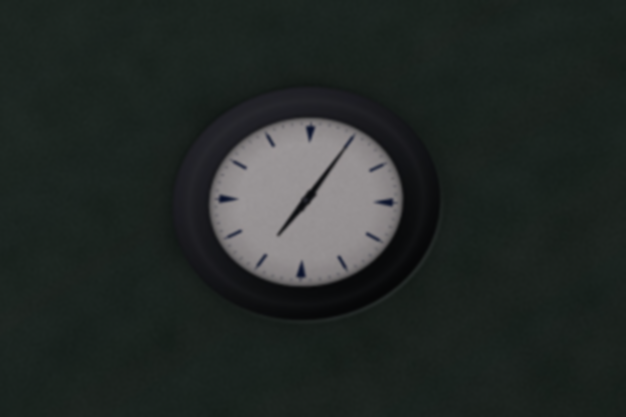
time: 7:05
